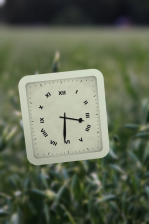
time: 3:31
